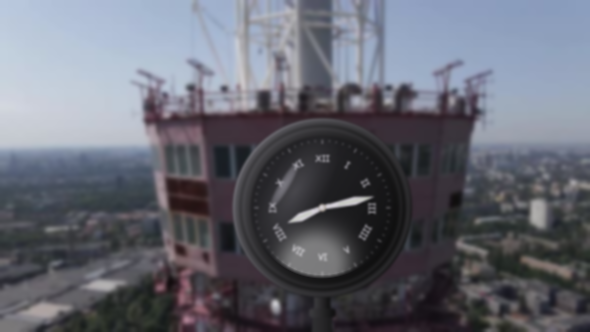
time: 8:13
